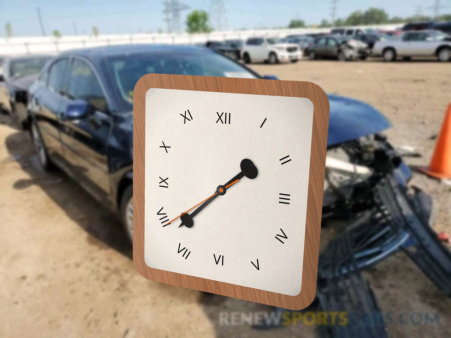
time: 1:37:39
